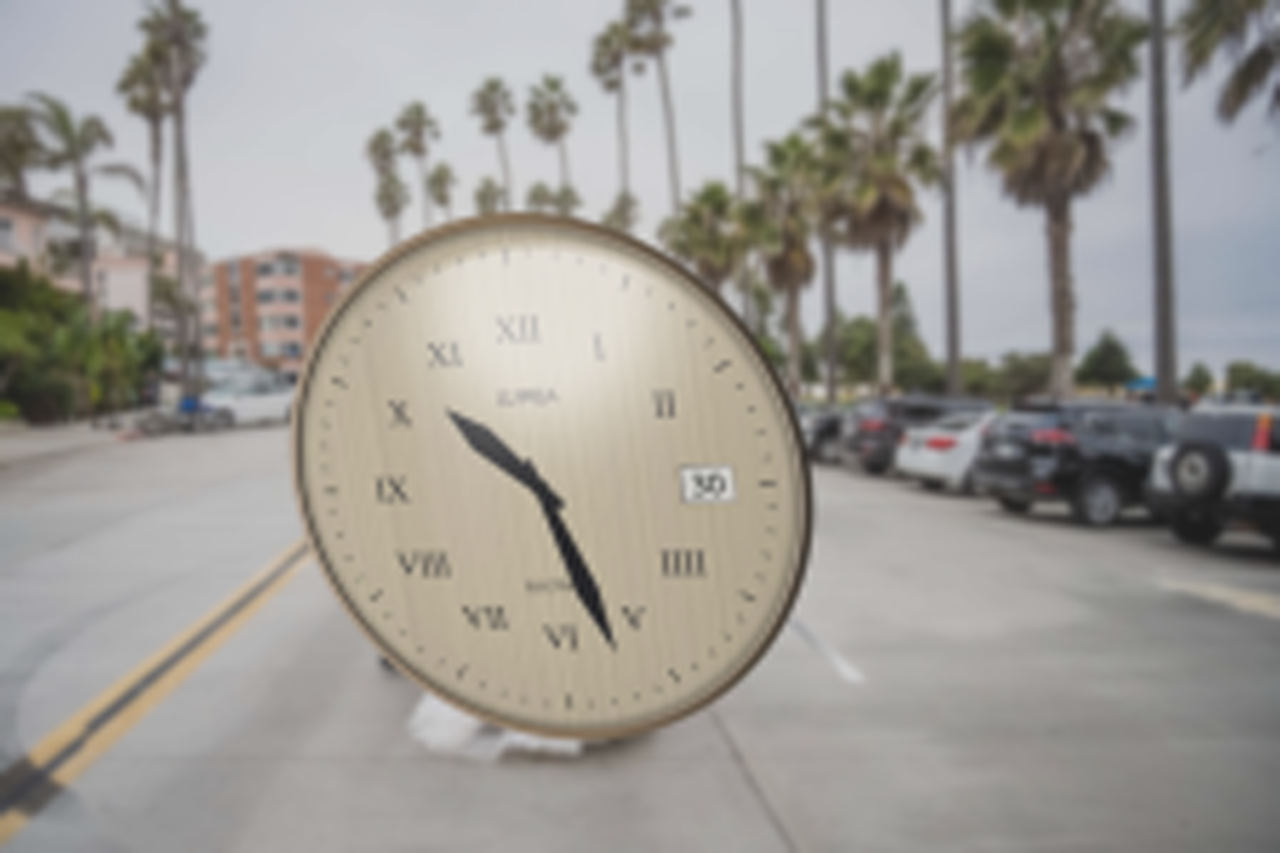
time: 10:27
